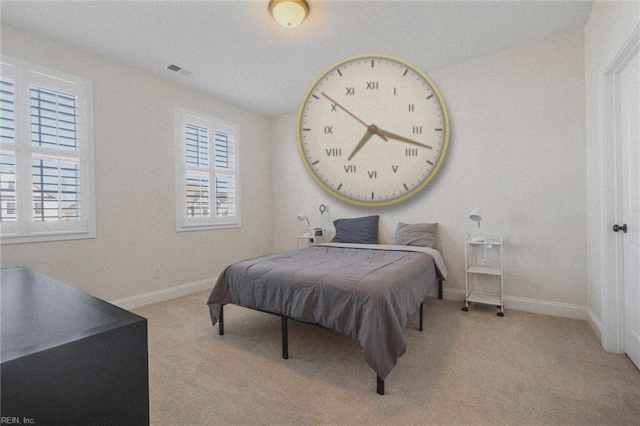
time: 7:17:51
